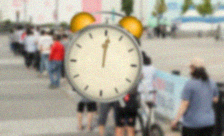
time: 12:01
